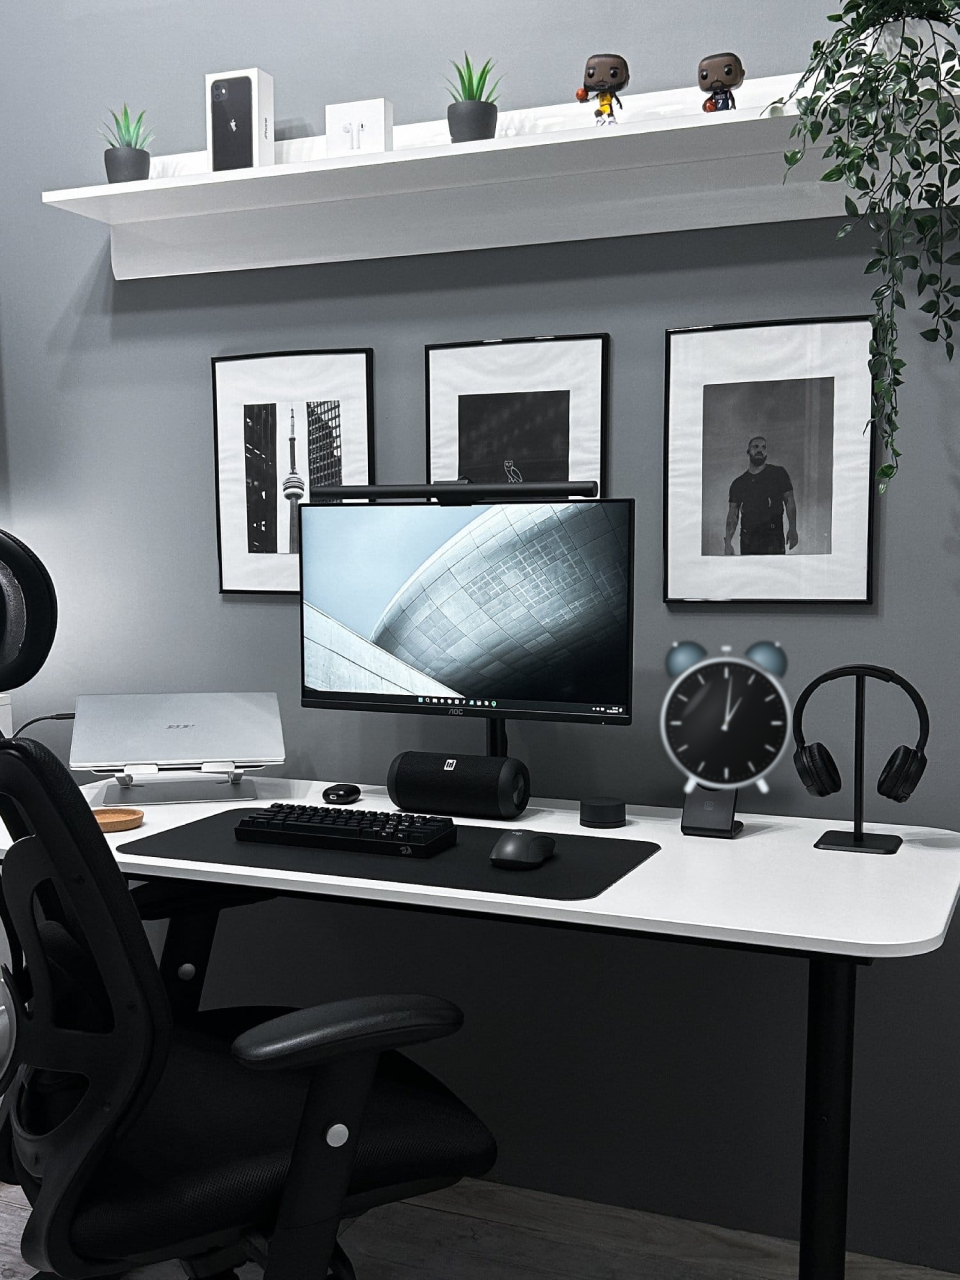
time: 1:01
